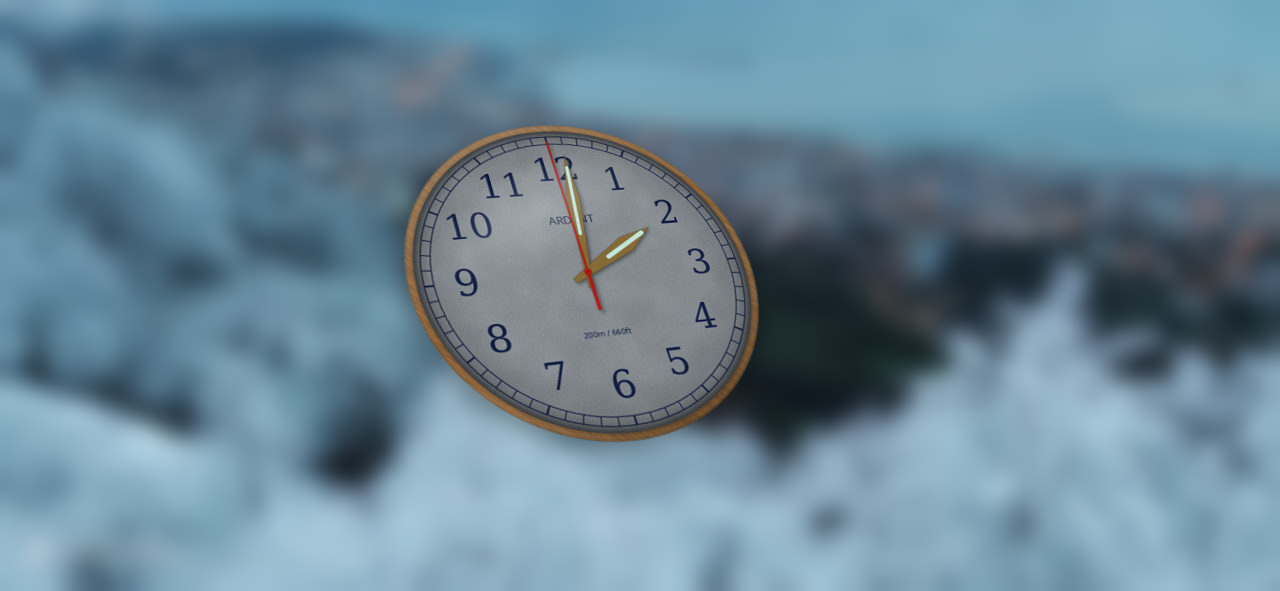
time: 2:01:00
